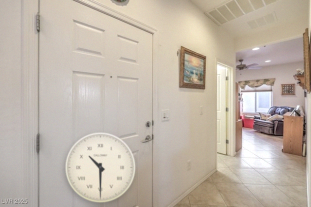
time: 10:30
